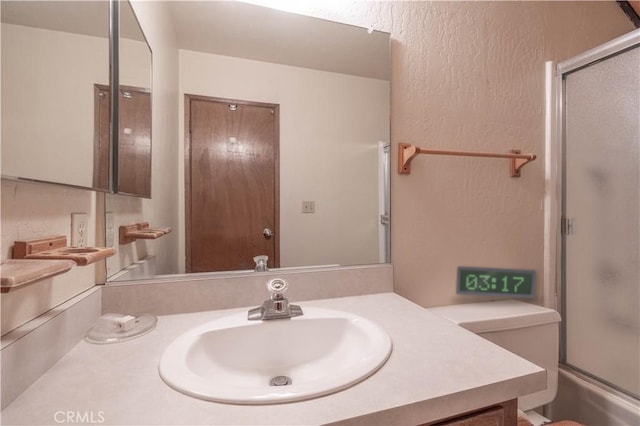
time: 3:17
